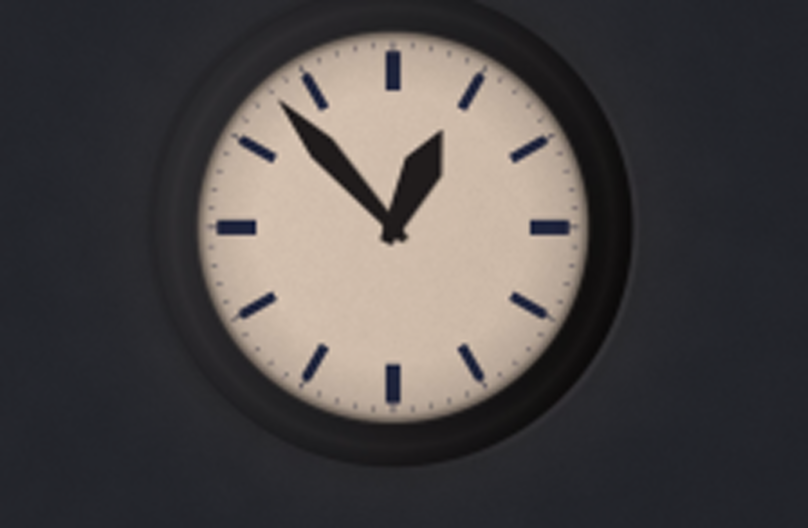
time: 12:53
